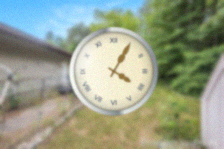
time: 4:05
